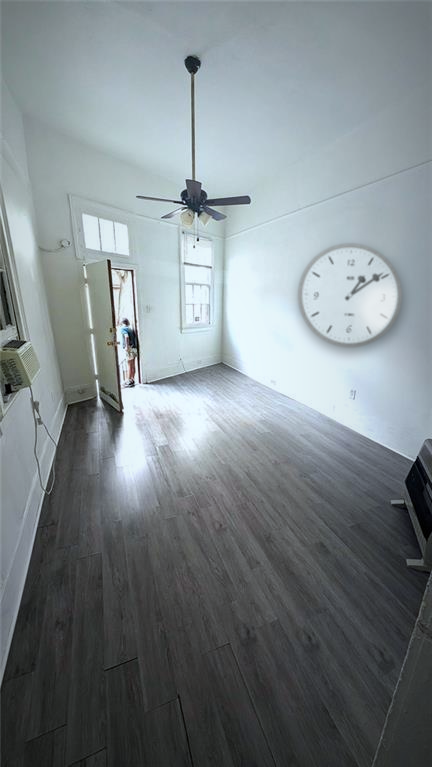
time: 1:09
